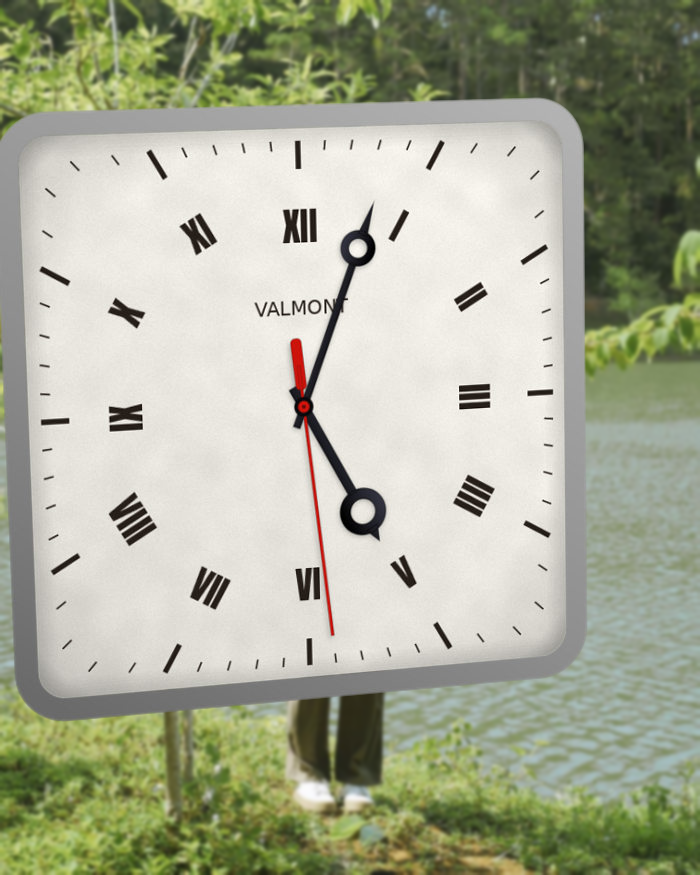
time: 5:03:29
